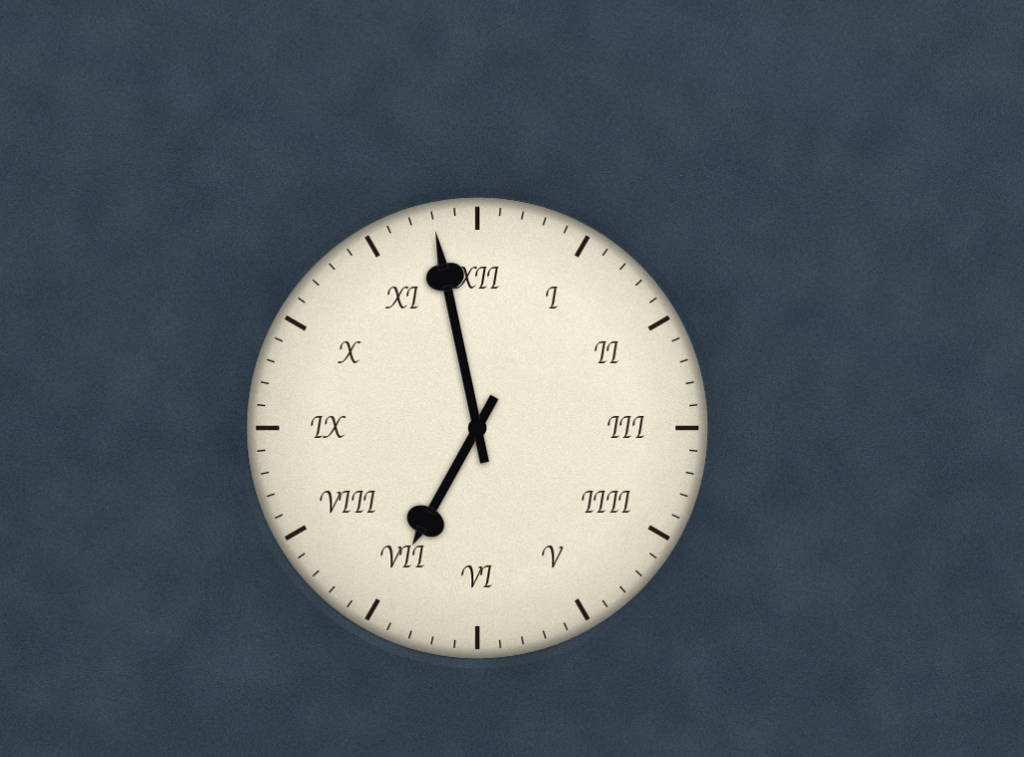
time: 6:58
